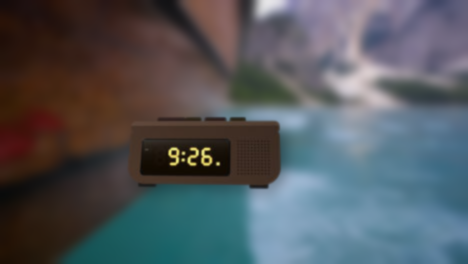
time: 9:26
